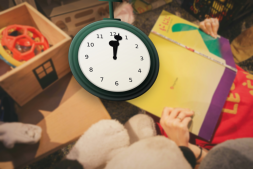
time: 12:02
